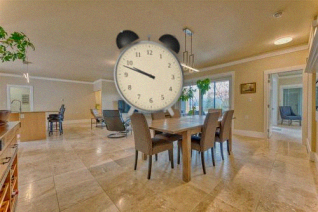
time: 9:48
